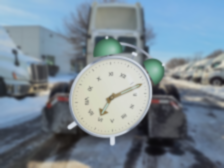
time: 6:07
